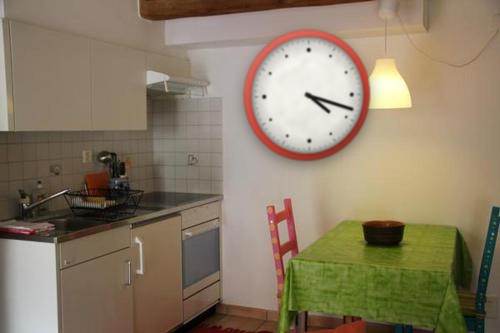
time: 4:18
